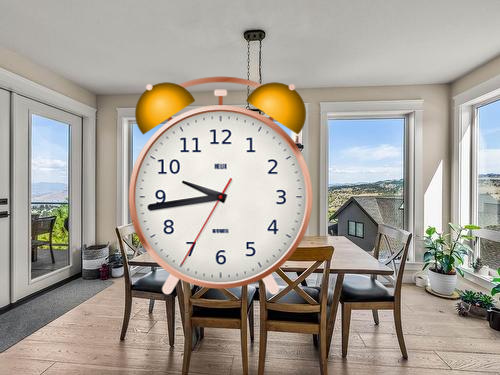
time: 9:43:35
